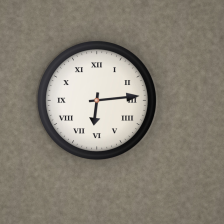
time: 6:14
